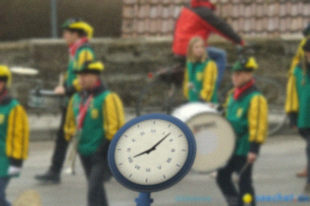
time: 8:07
